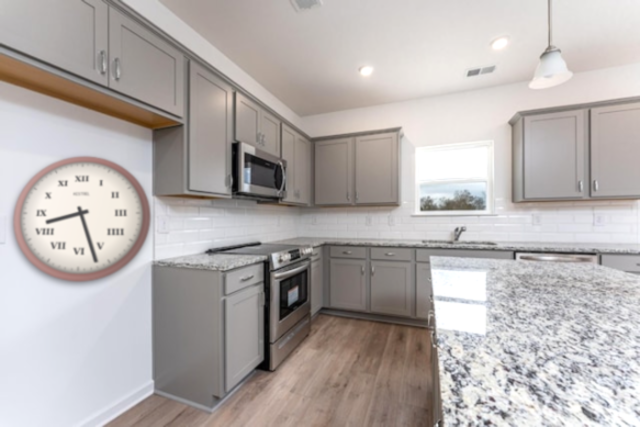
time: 8:27
